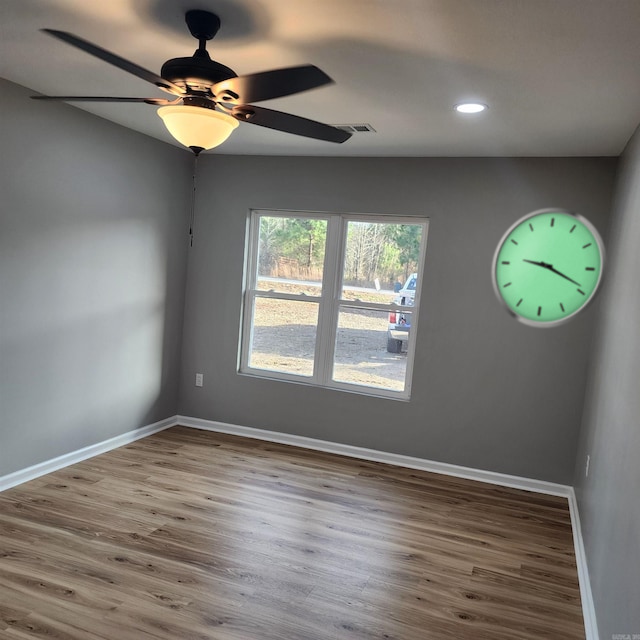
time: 9:19
